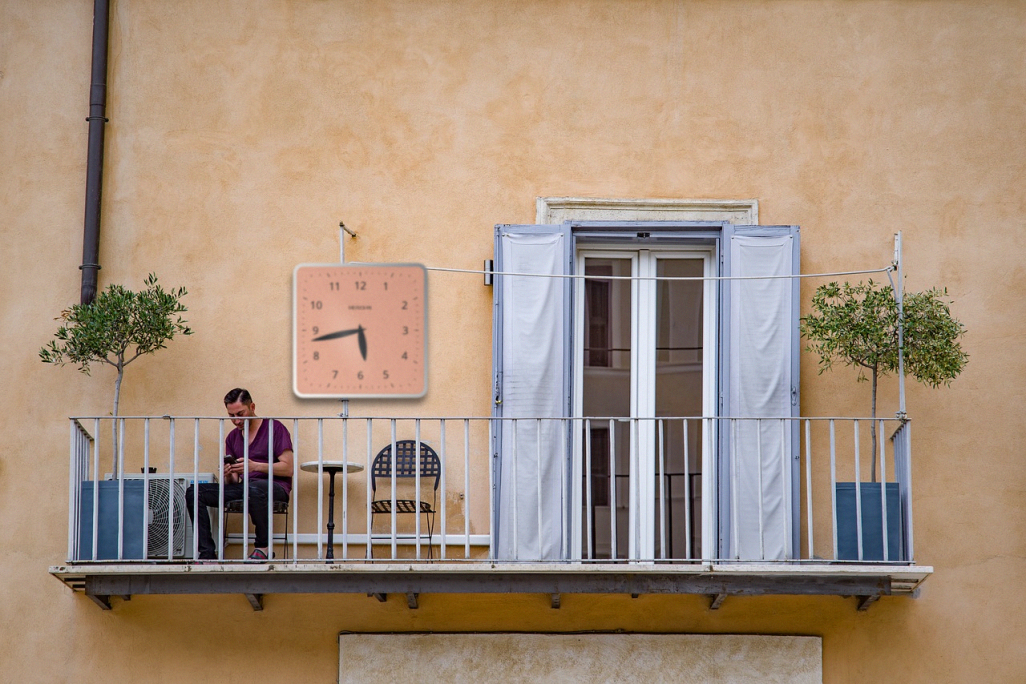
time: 5:43
